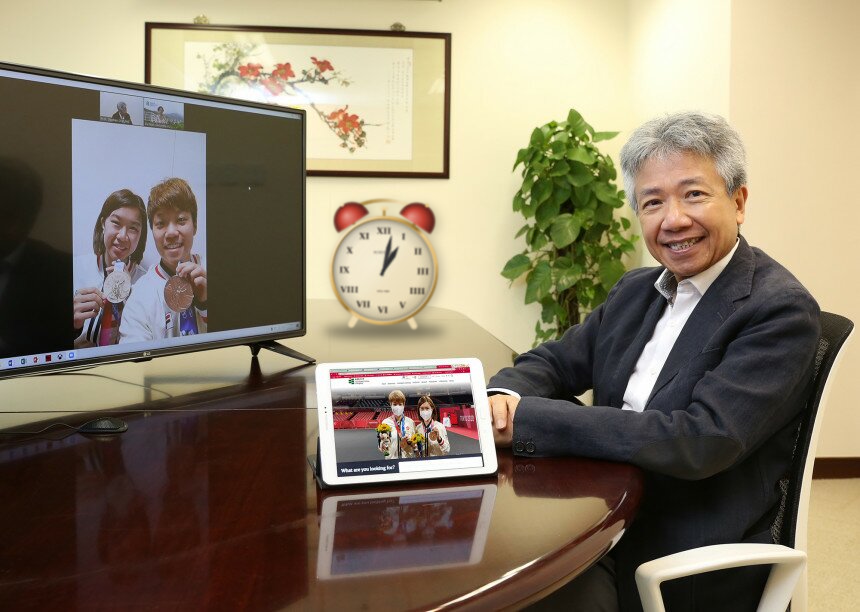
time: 1:02
